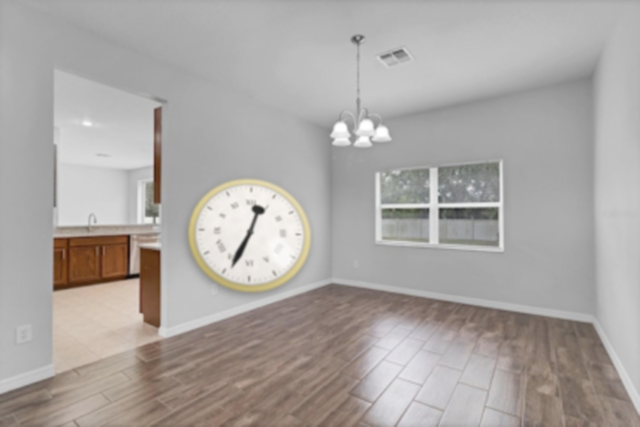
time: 12:34
